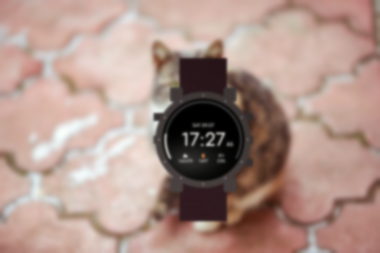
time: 17:27
